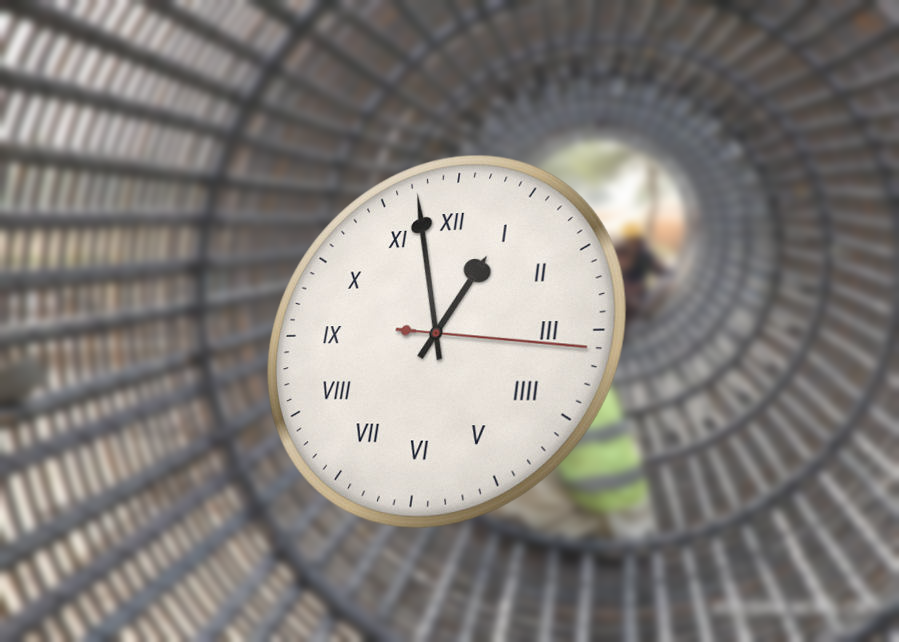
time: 12:57:16
